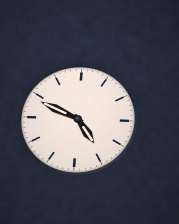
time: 4:49
